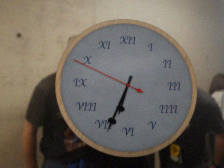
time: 6:33:49
